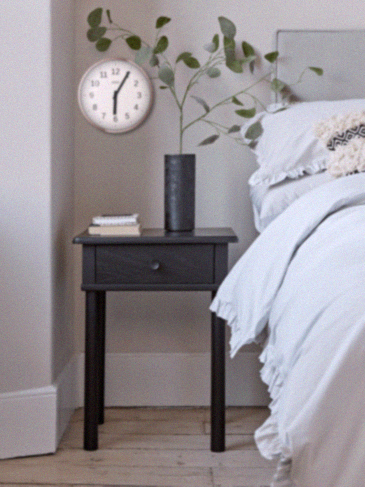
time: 6:05
